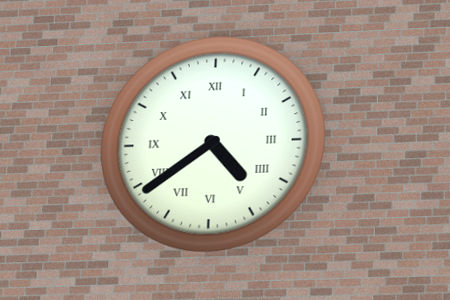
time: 4:39
